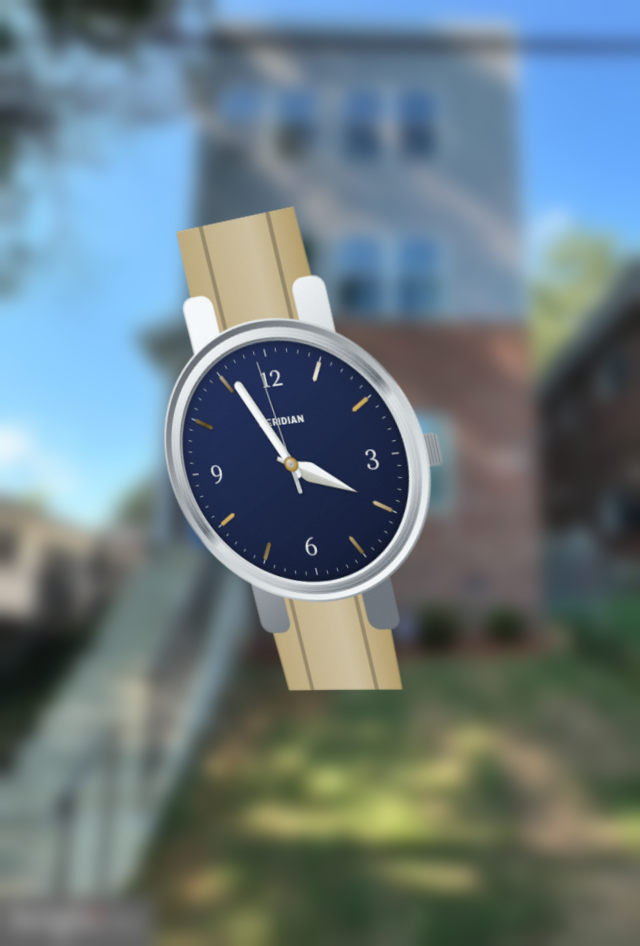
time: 3:55:59
